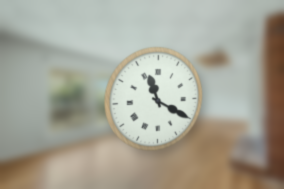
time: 11:20
